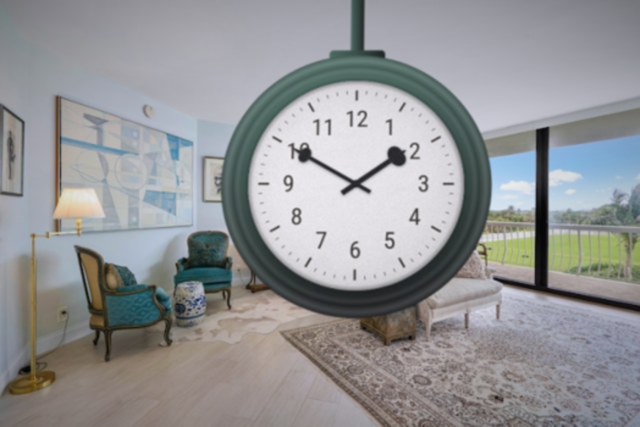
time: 1:50
